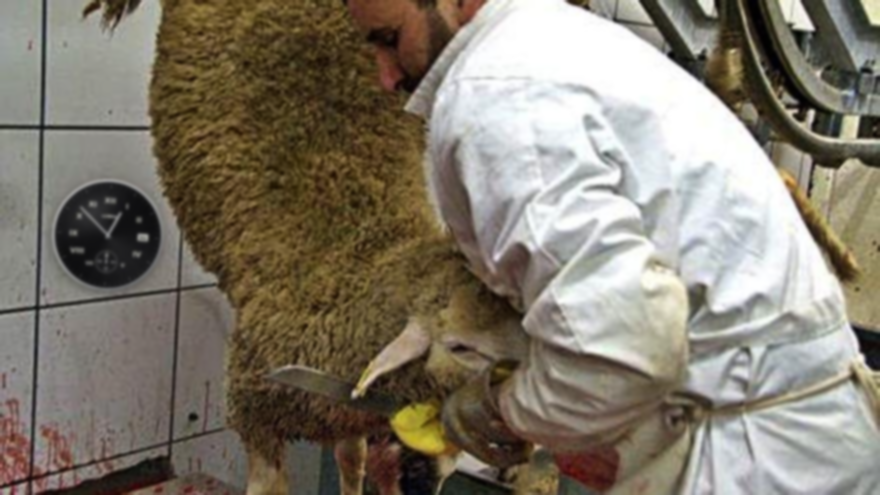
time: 12:52
